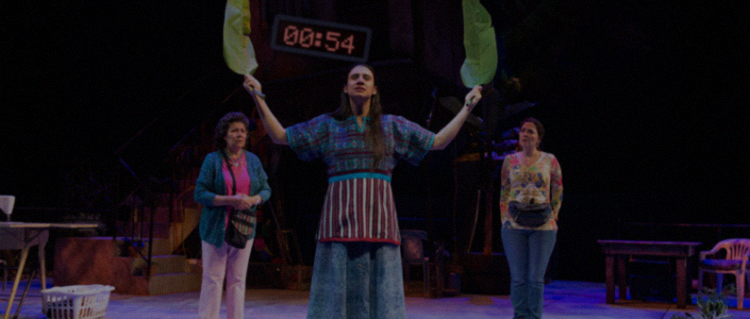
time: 0:54
